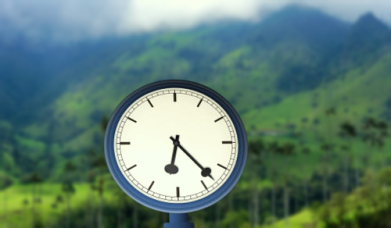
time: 6:23
